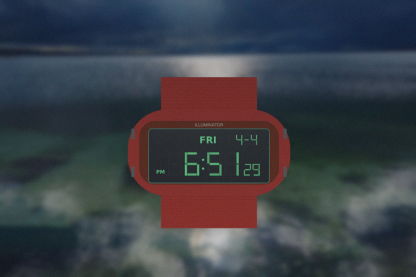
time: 6:51:29
